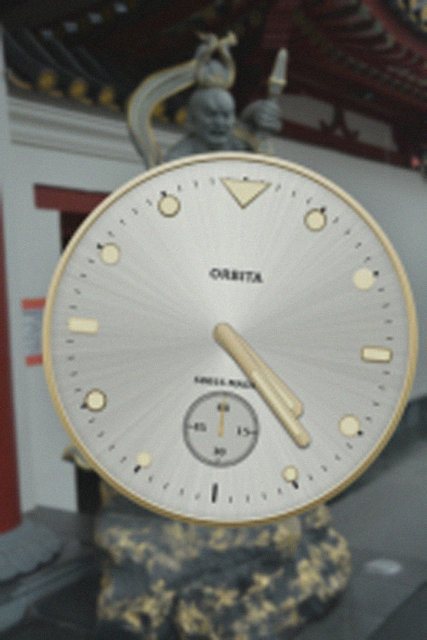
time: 4:23
